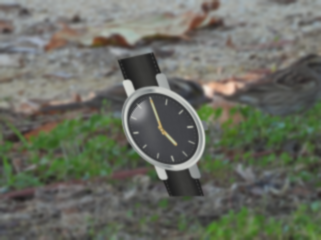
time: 5:00
